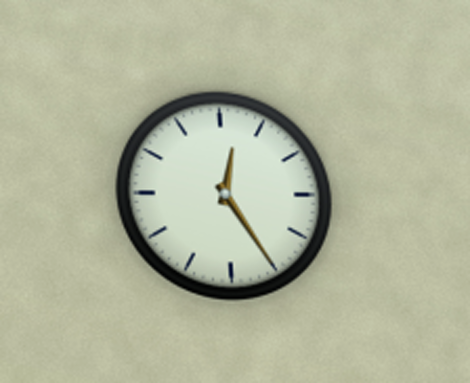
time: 12:25
